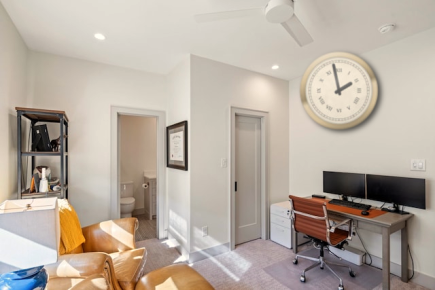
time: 1:58
